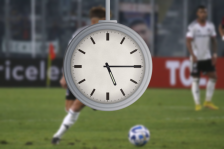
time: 5:15
